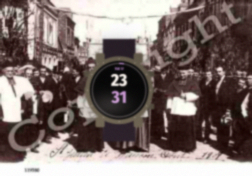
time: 23:31
